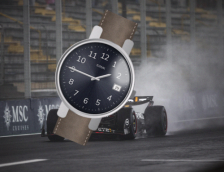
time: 1:45
